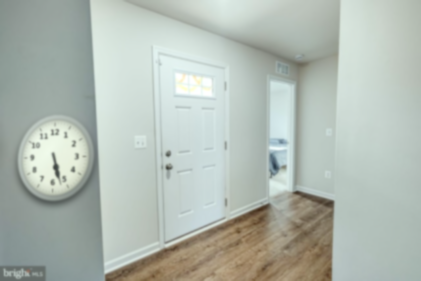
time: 5:27
